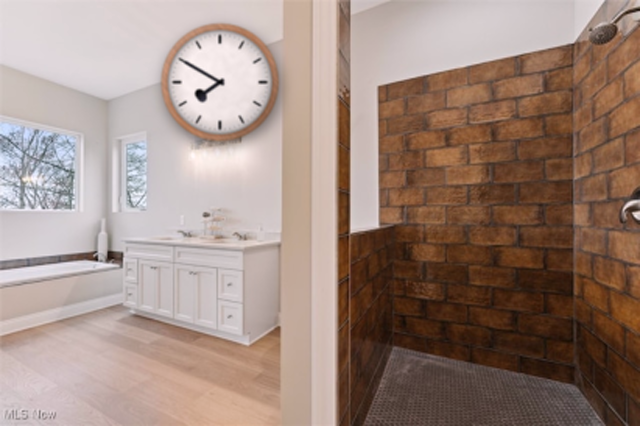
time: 7:50
